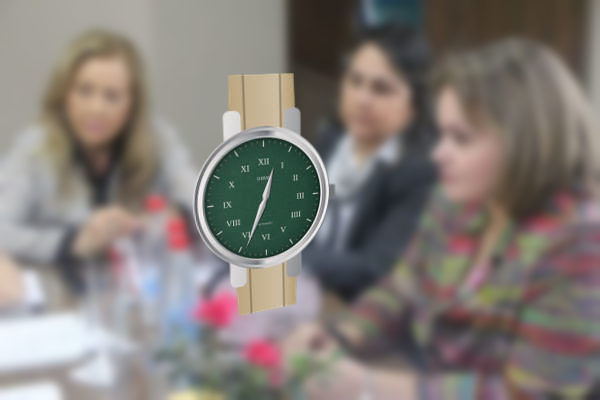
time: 12:34
